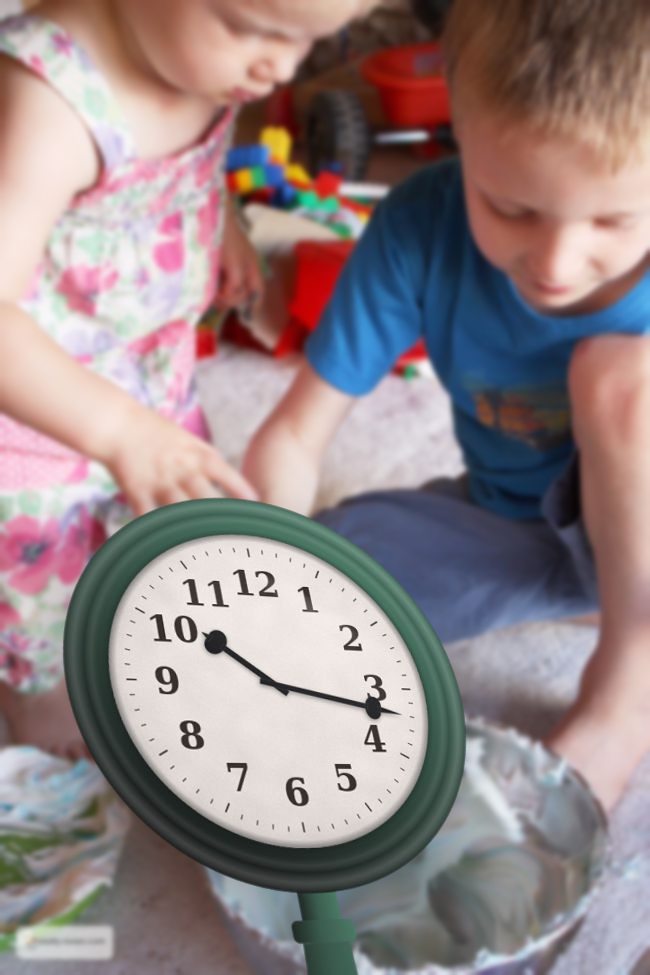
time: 10:17
